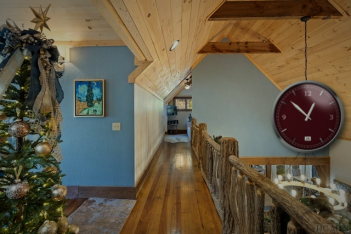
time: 12:52
